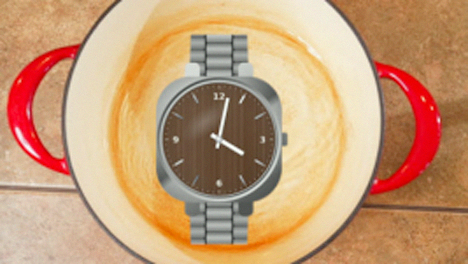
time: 4:02
